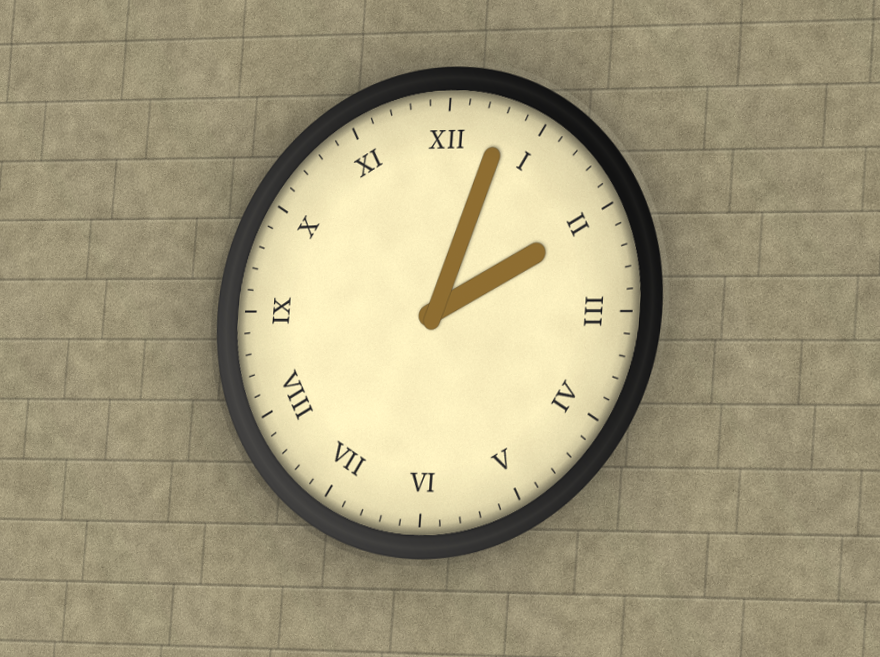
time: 2:03
